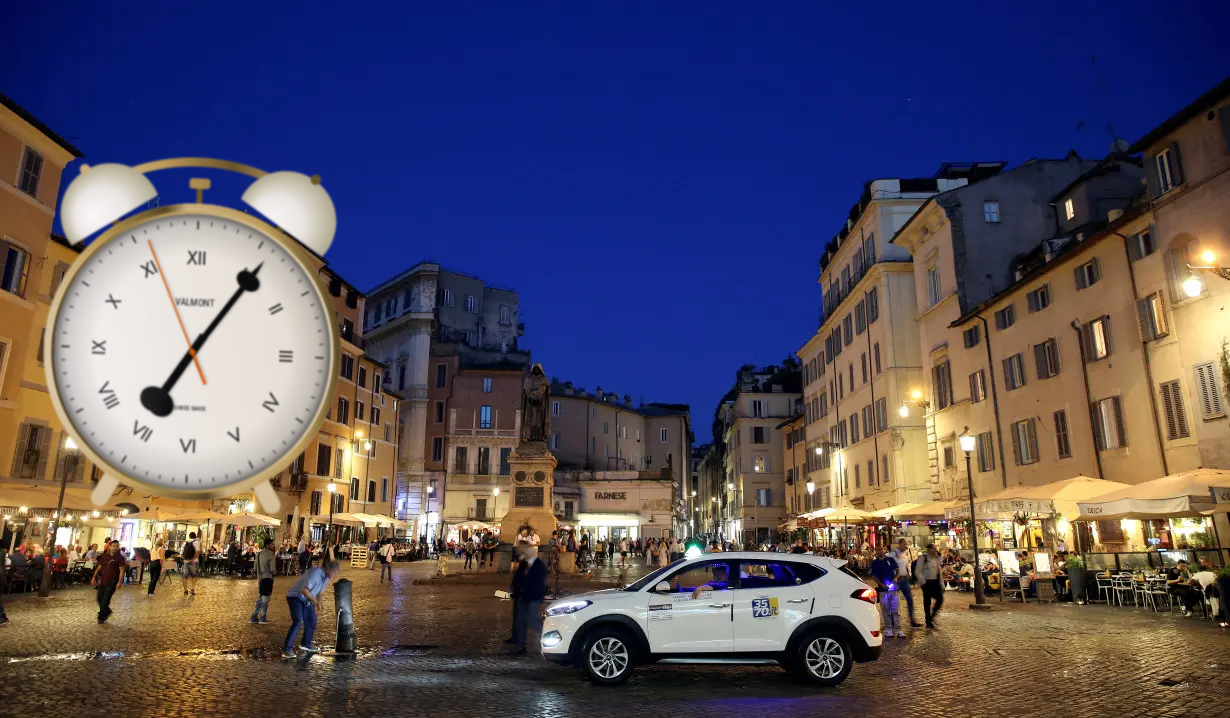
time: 7:05:56
